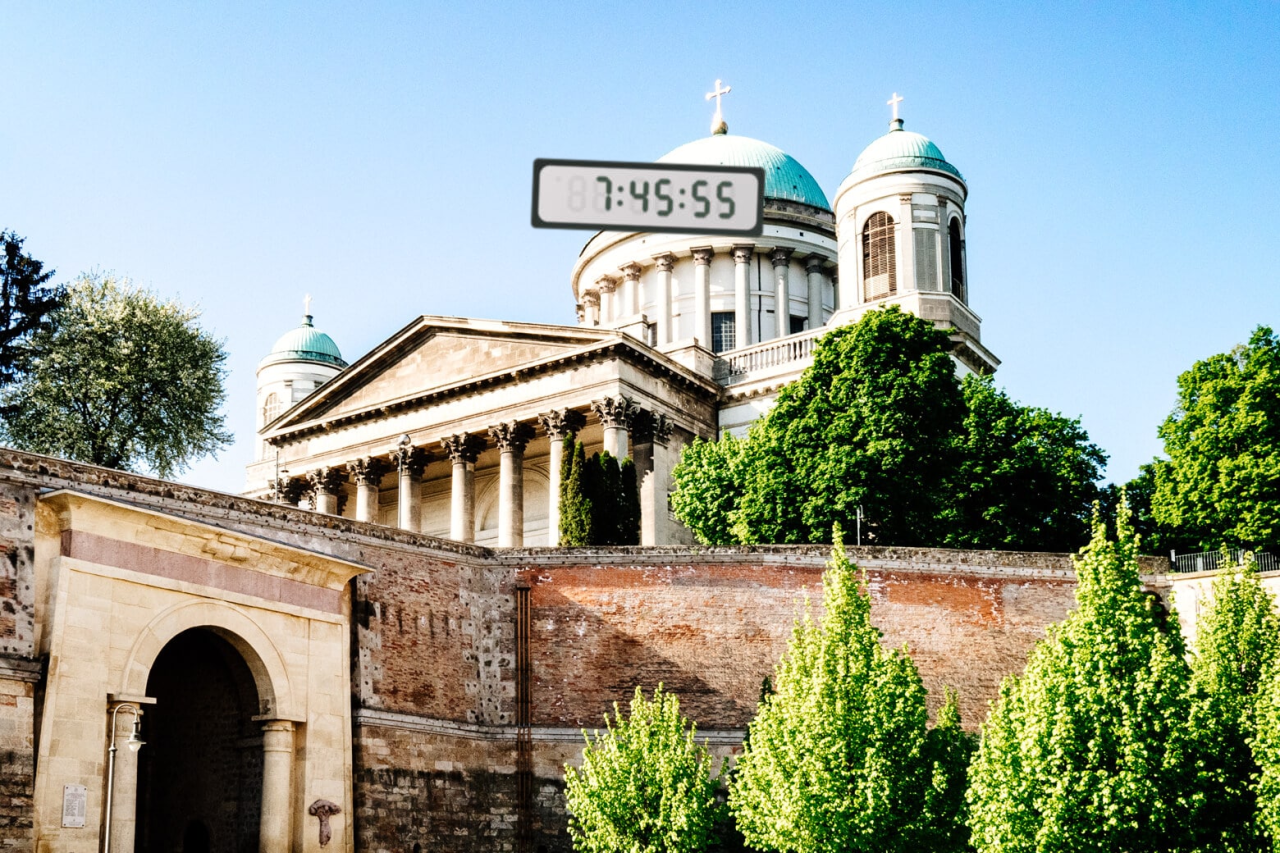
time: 7:45:55
